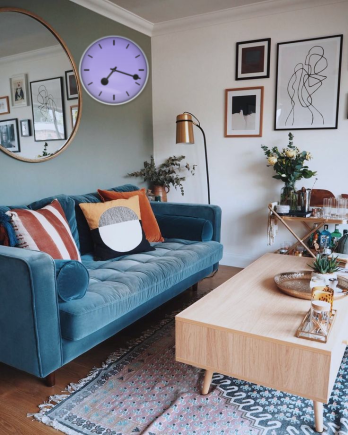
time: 7:18
